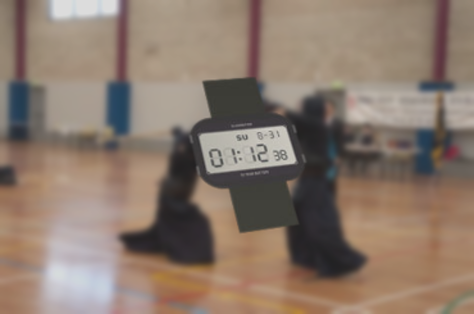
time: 1:12:38
